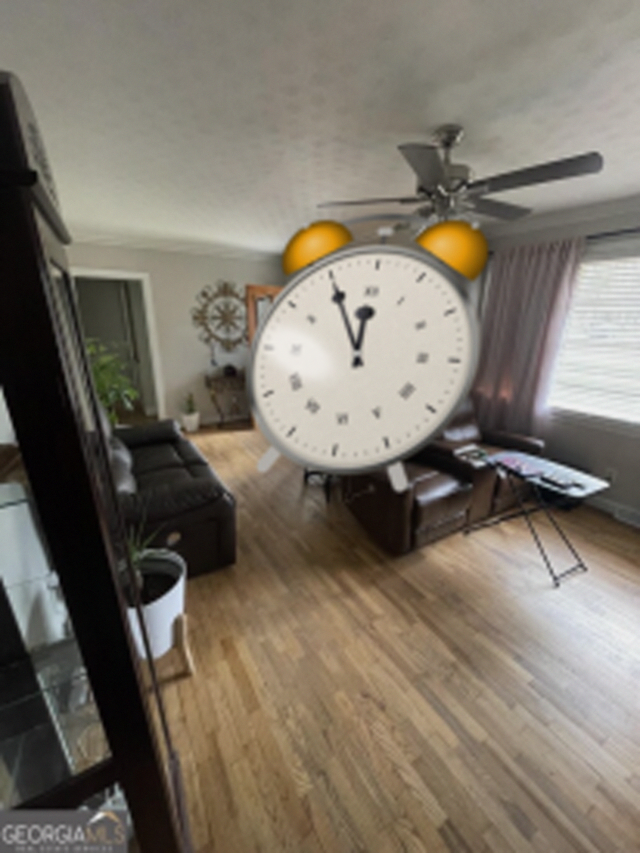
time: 11:55
